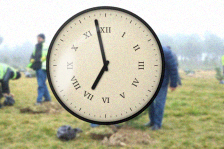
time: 6:58
